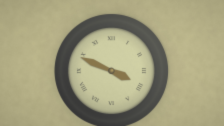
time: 3:49
